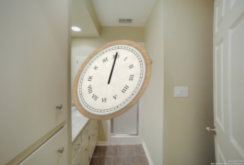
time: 12:00
